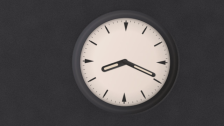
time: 8:19
